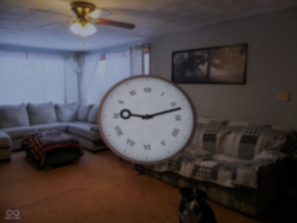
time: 9:12
